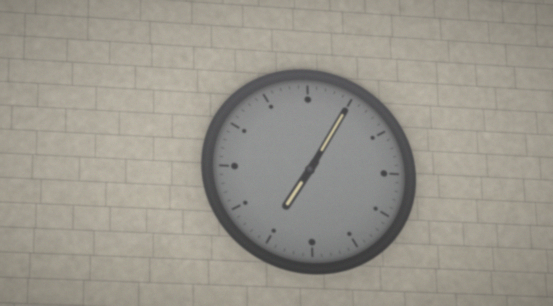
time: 7:05
